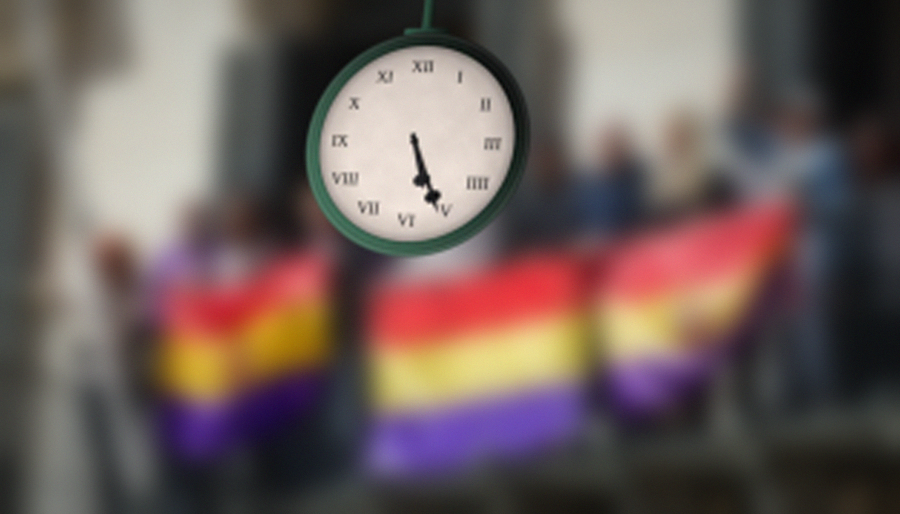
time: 5:26
